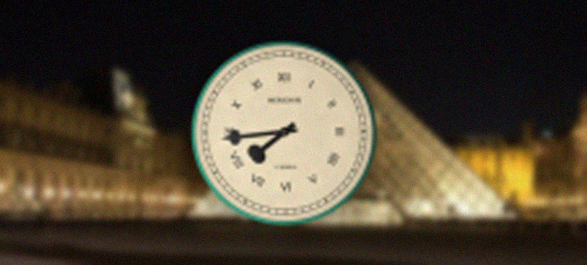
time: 7:44
